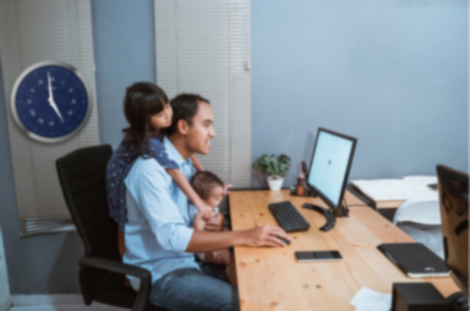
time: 4:59
